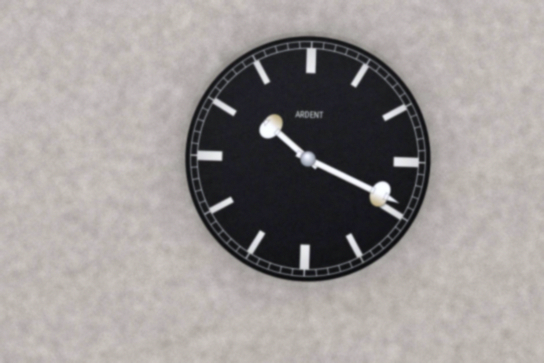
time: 10:19
